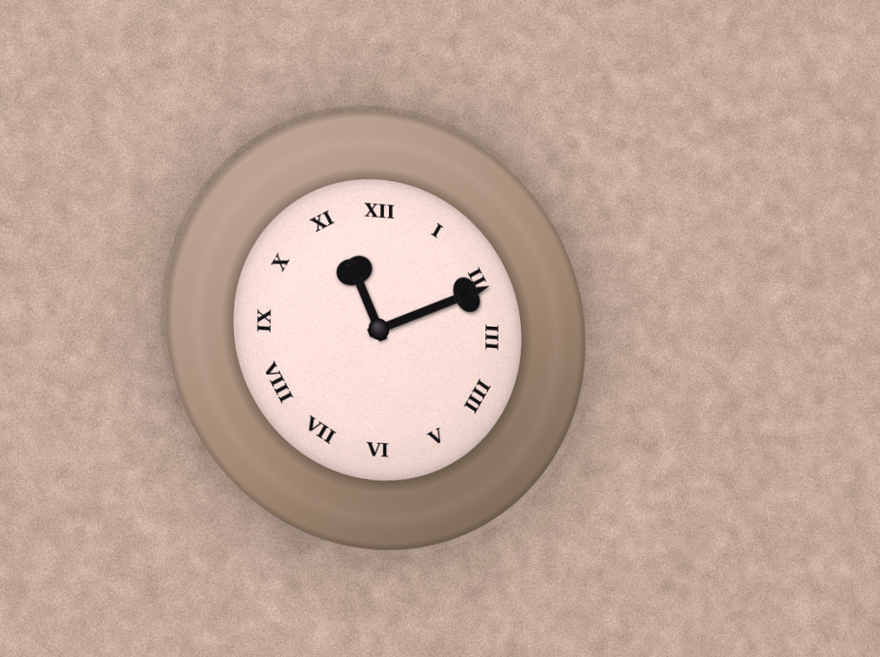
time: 11:11
